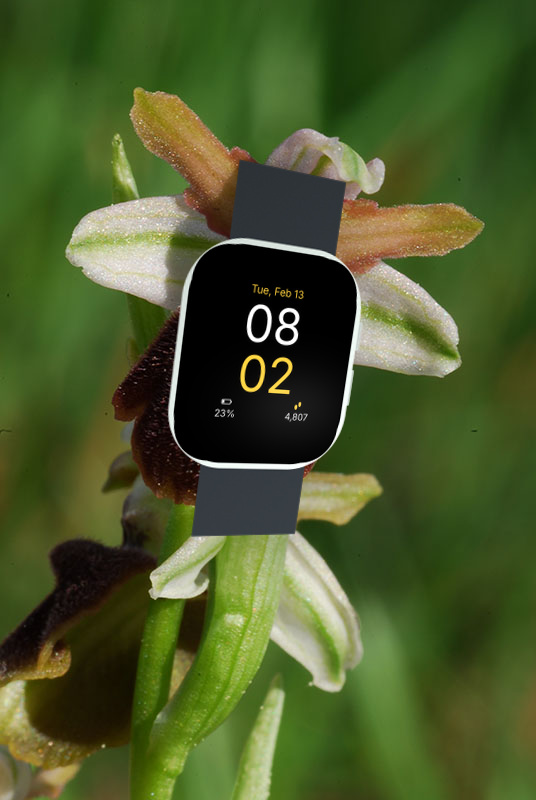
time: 8:02
